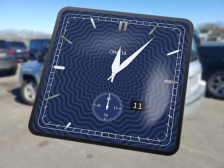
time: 12:06
